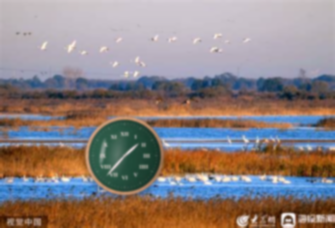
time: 1:37
